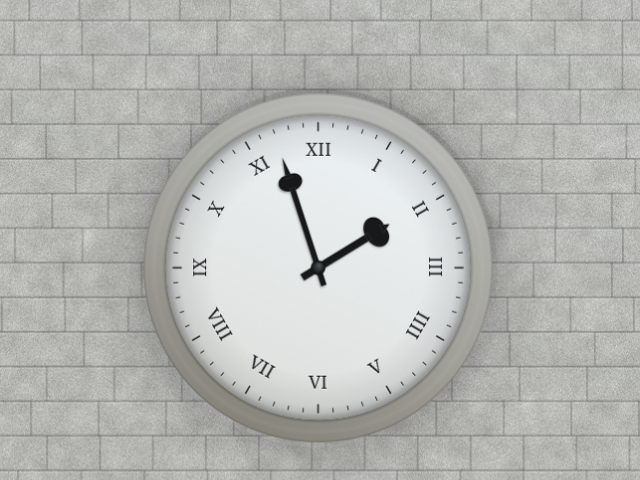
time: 1:57
